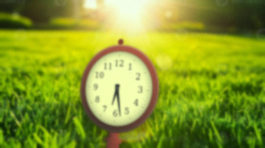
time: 6:28
